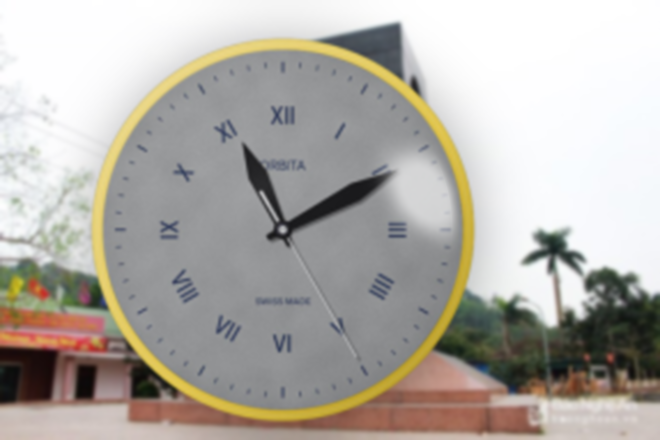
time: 11:10:25
